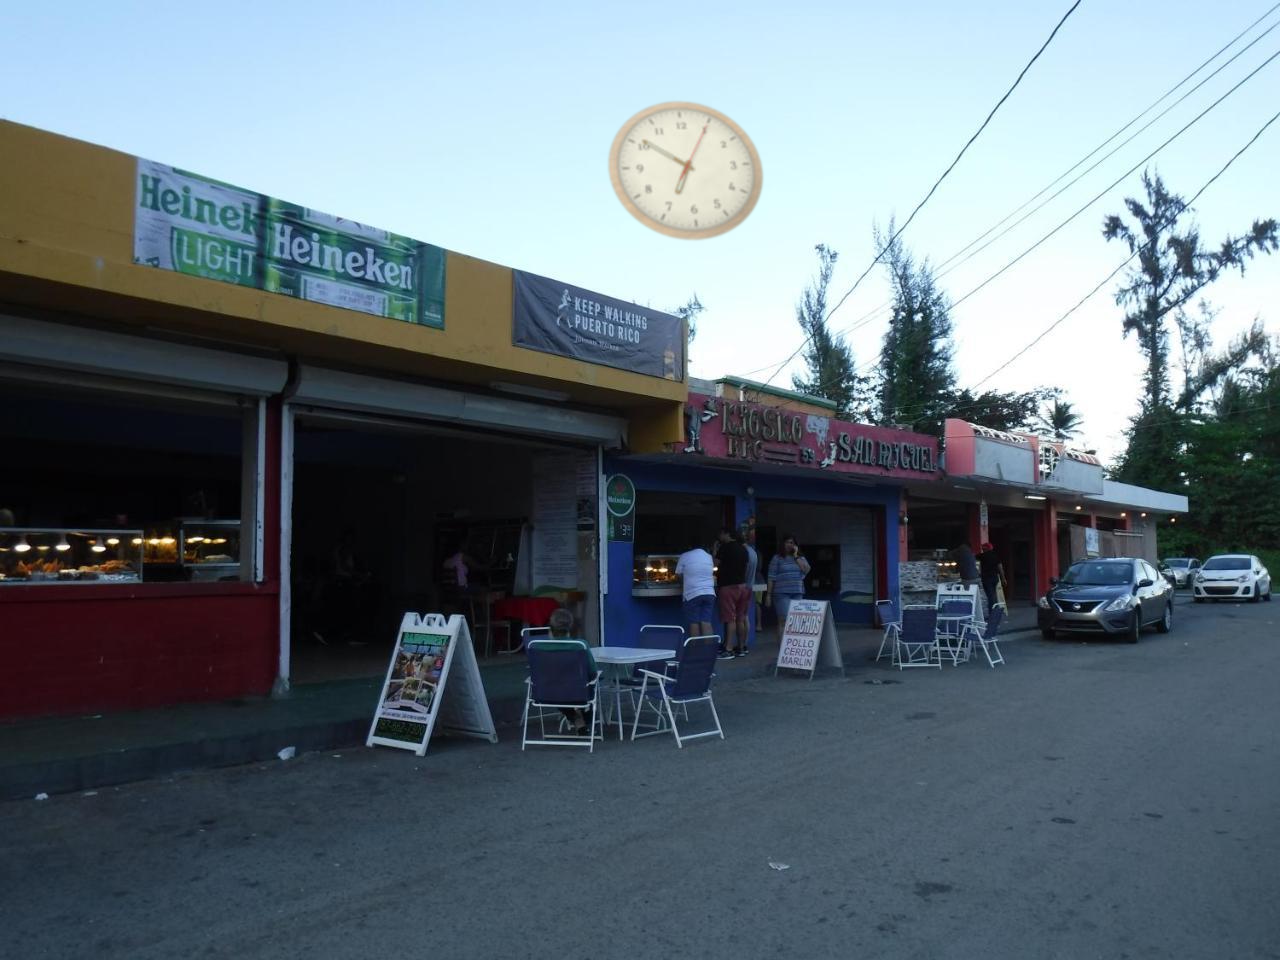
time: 6:51:05
